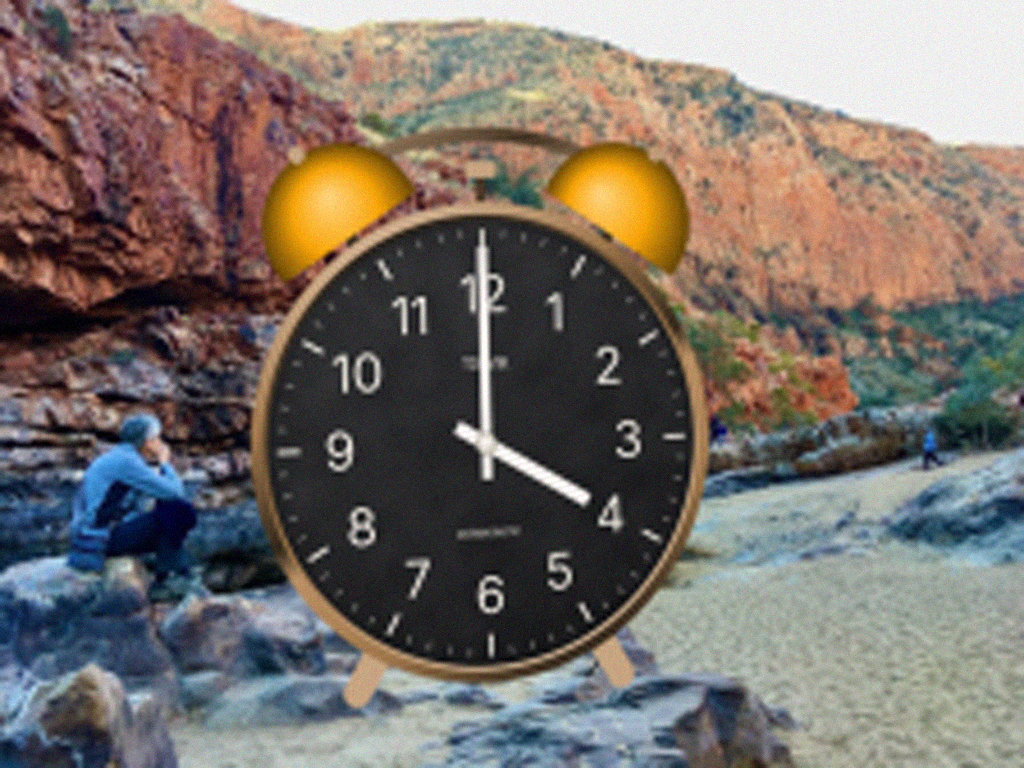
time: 4:00
